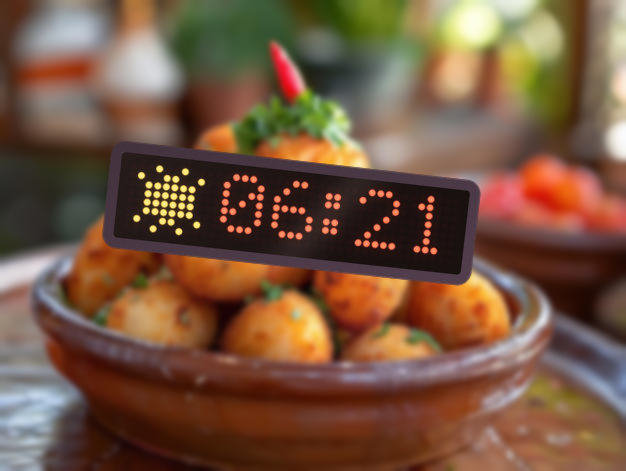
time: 6:21
